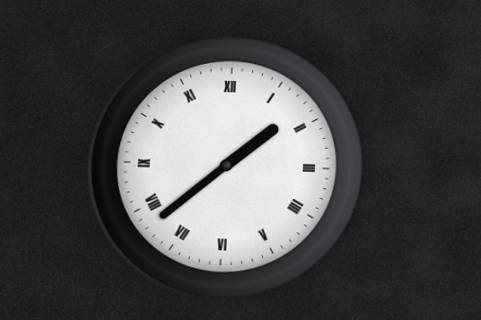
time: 1:38
